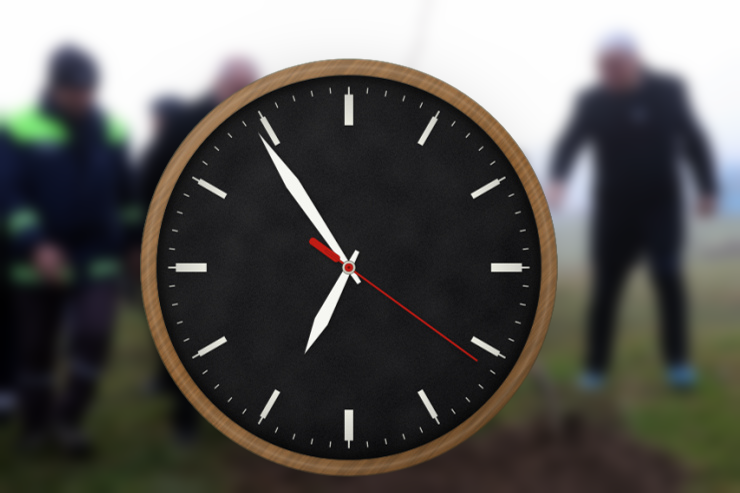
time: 6:54:21
